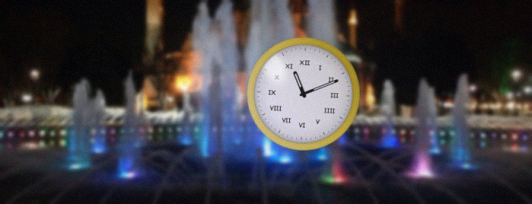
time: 11:11
